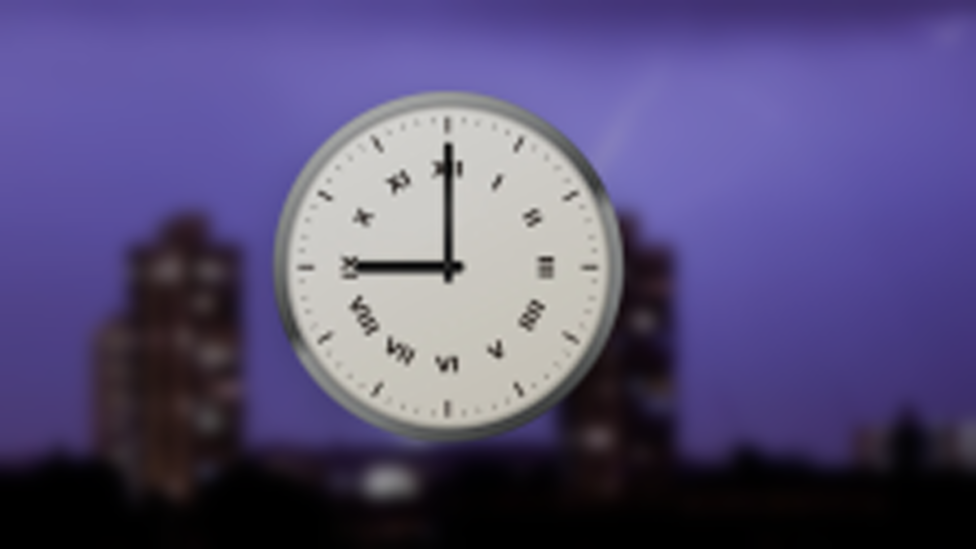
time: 9:00
